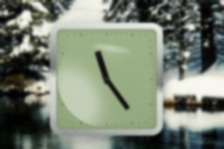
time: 11:24
